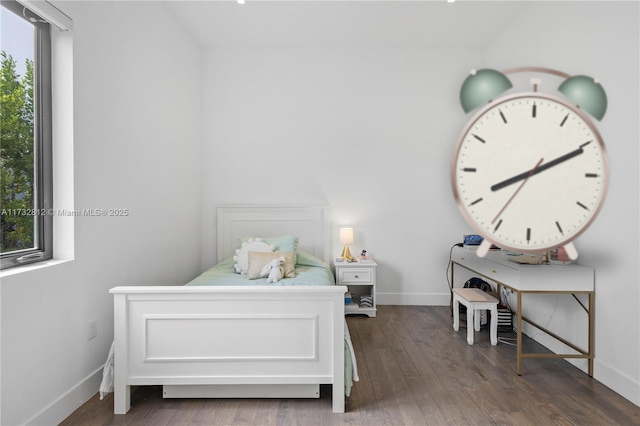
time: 8:10:36
